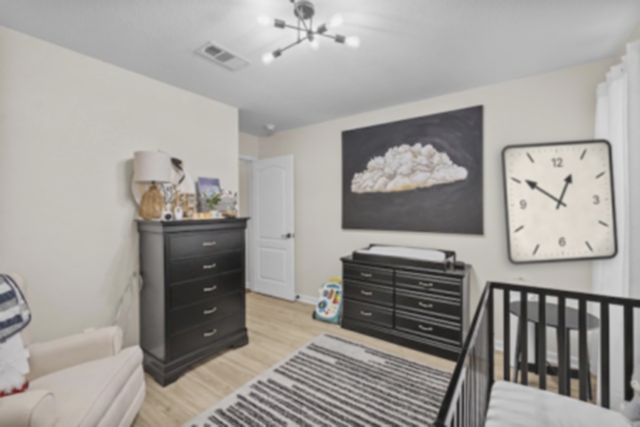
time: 12:51
